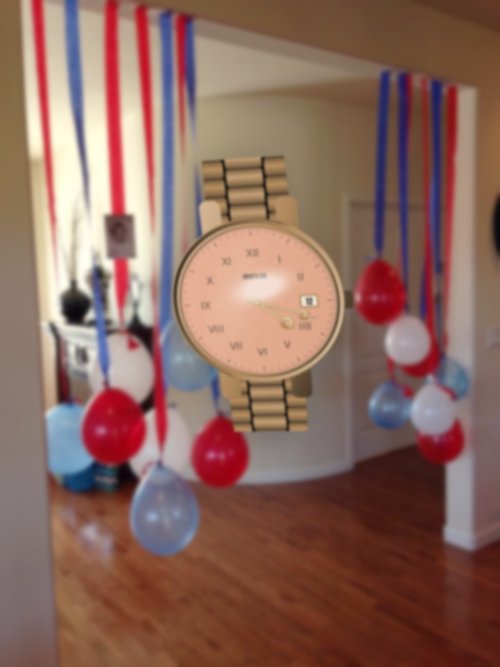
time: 4:18
